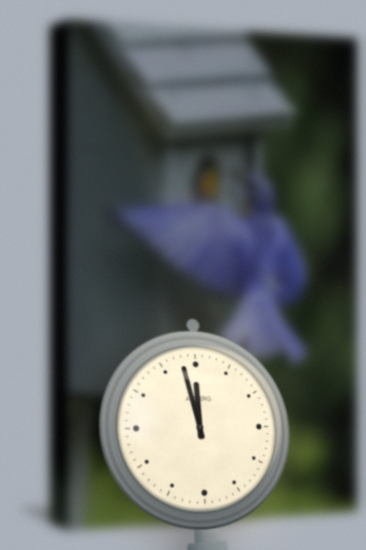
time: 11:58
